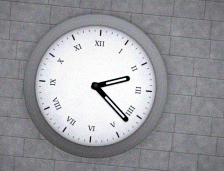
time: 2:22
